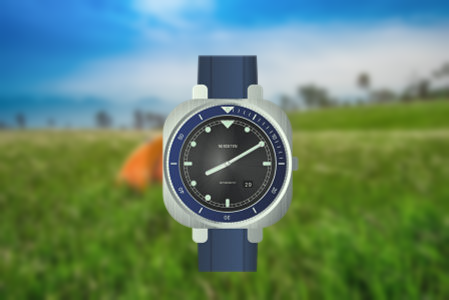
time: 8:10
